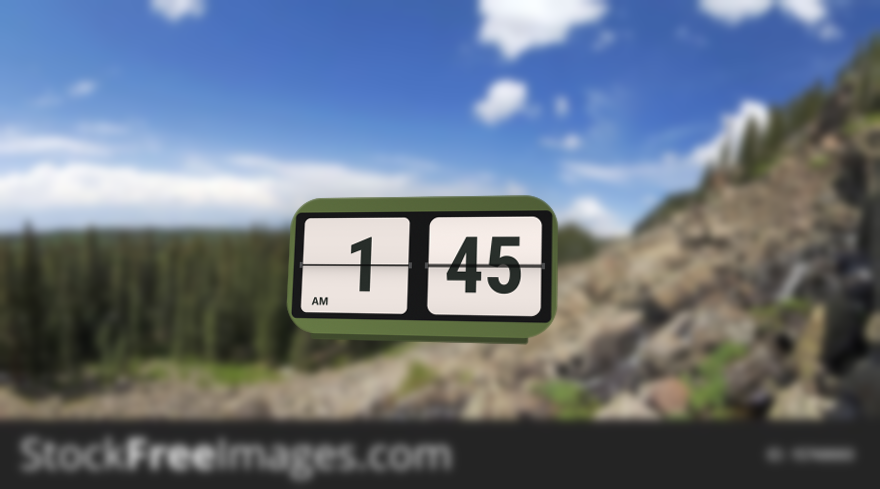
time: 1:45
